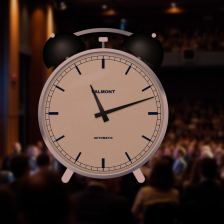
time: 11:12
